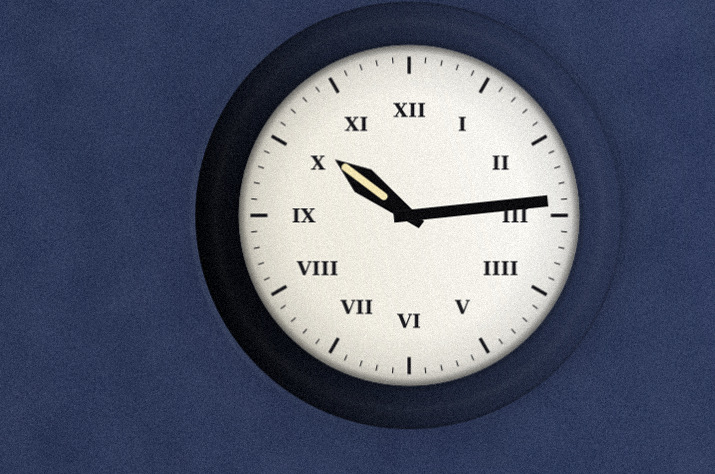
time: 10:14
